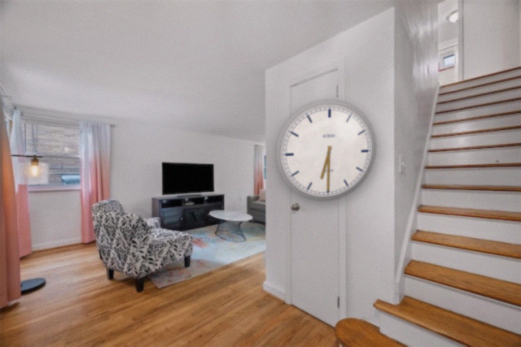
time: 6:30
